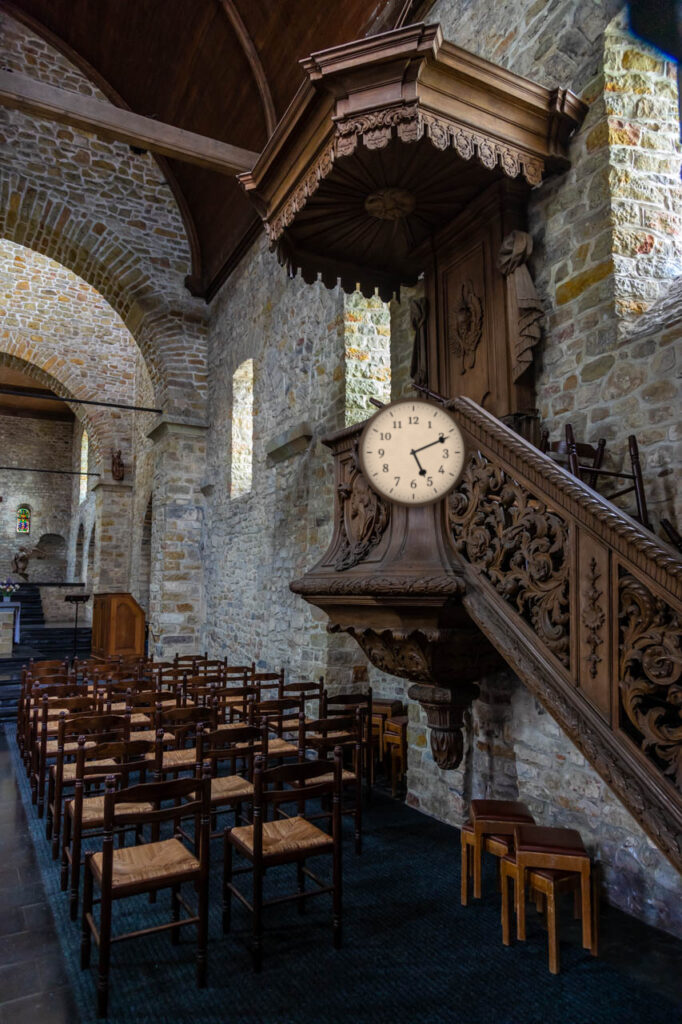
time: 5:11
